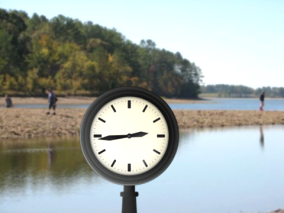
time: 2:44
